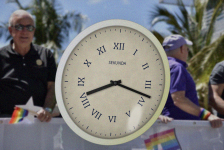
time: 8:18
